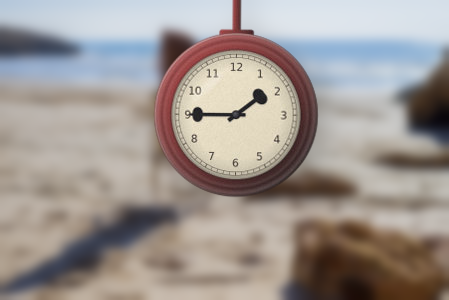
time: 1:45
